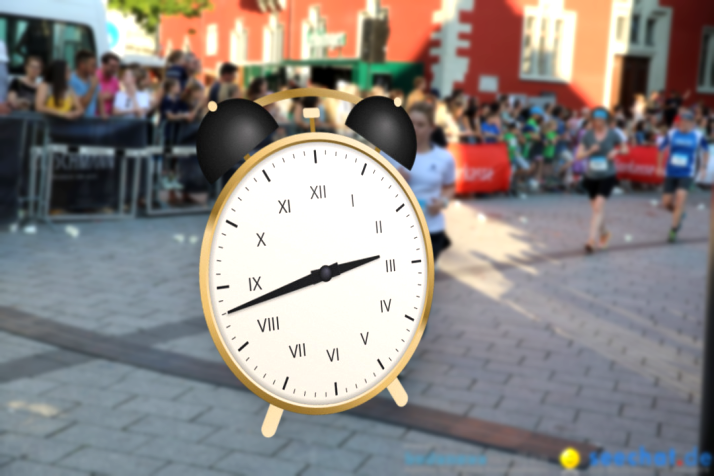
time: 2:43
